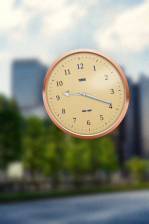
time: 9:19
